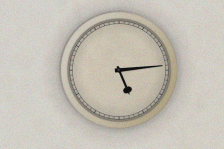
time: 5:14
